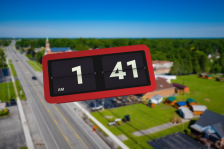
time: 1:41
